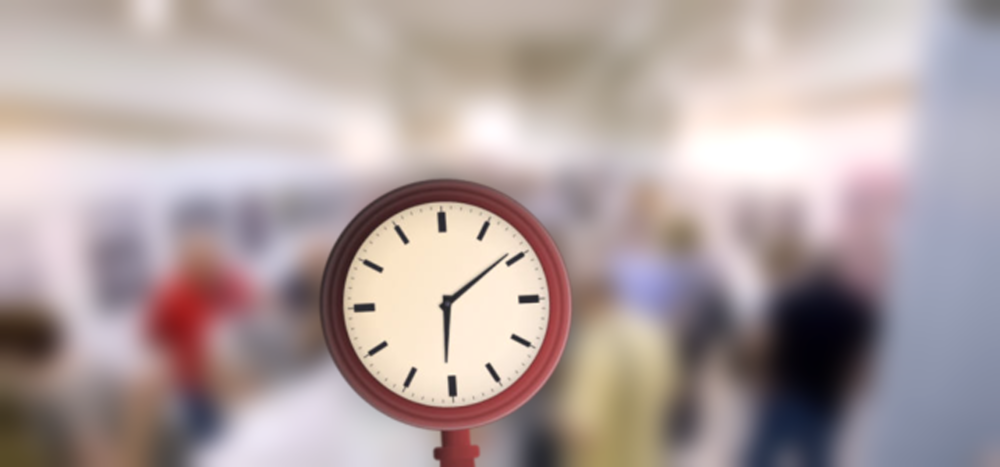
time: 6:09
